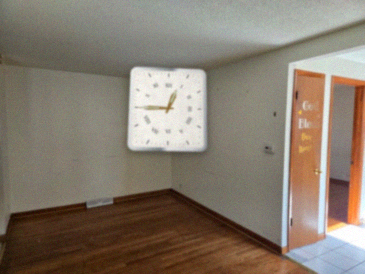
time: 12:45
